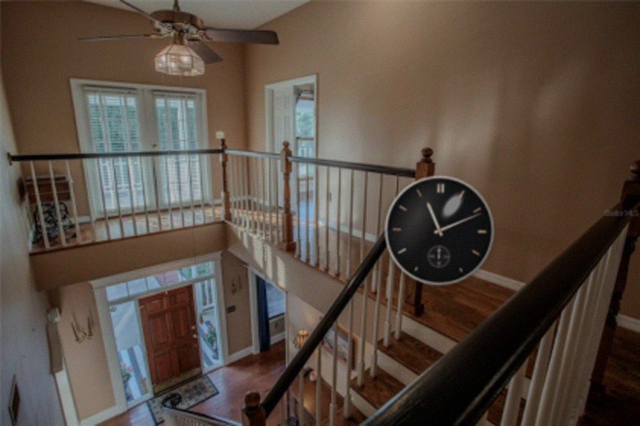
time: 11:11
